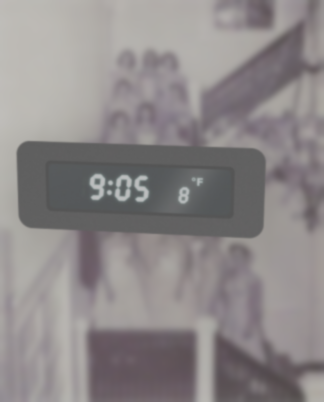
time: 9:05
